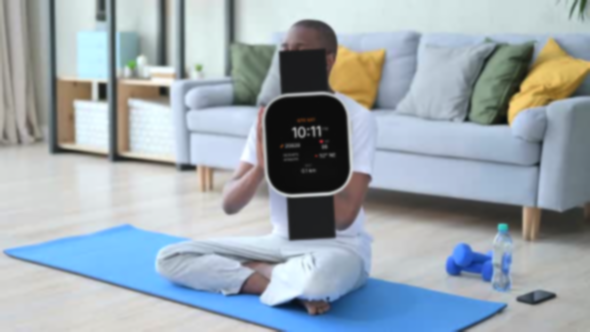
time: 10:11
